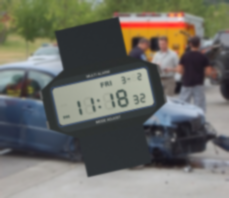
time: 11:18
